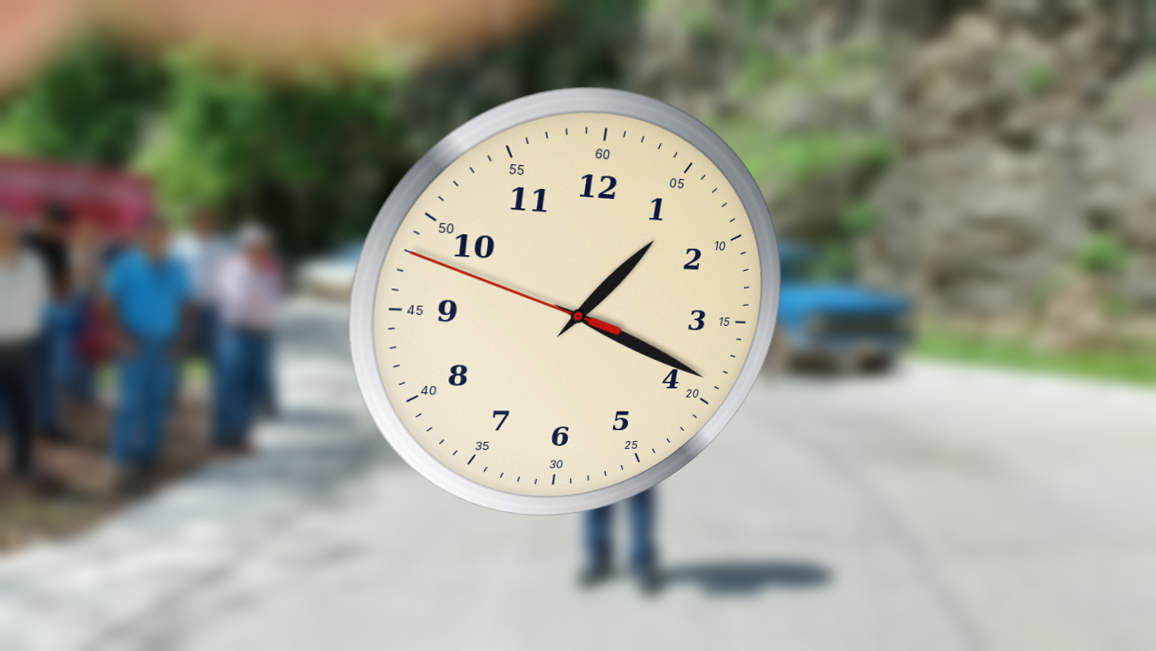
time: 1:18:48
